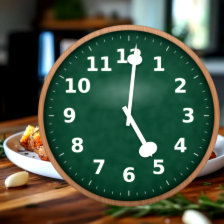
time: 5:01
